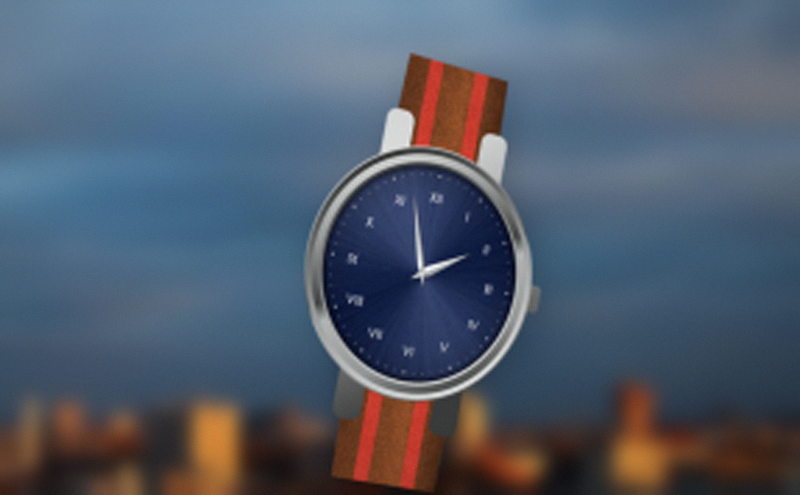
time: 1:57
